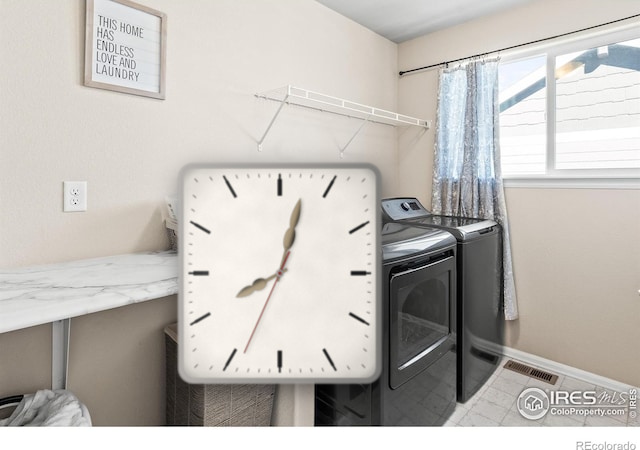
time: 8:02:34
